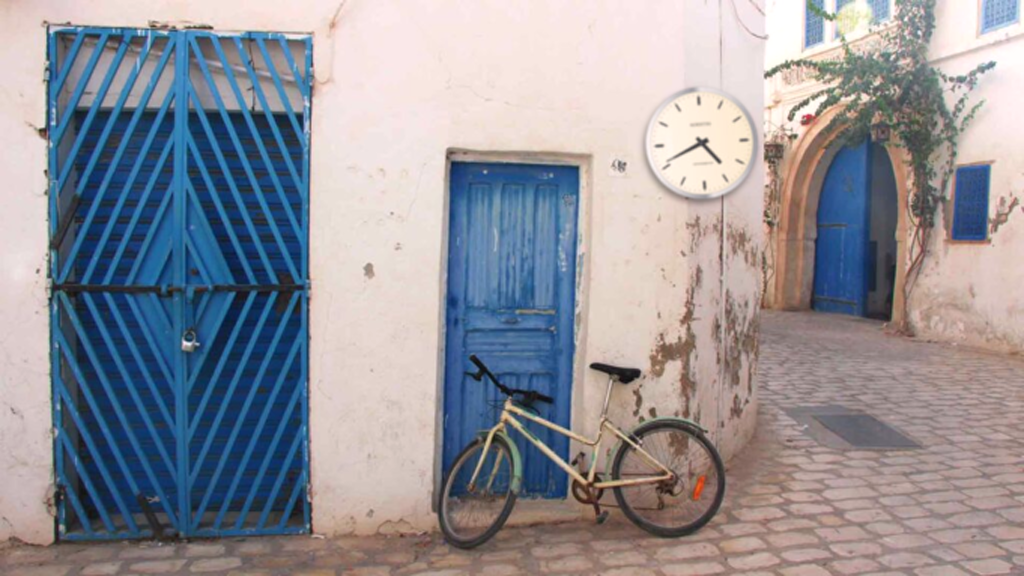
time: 4:41
